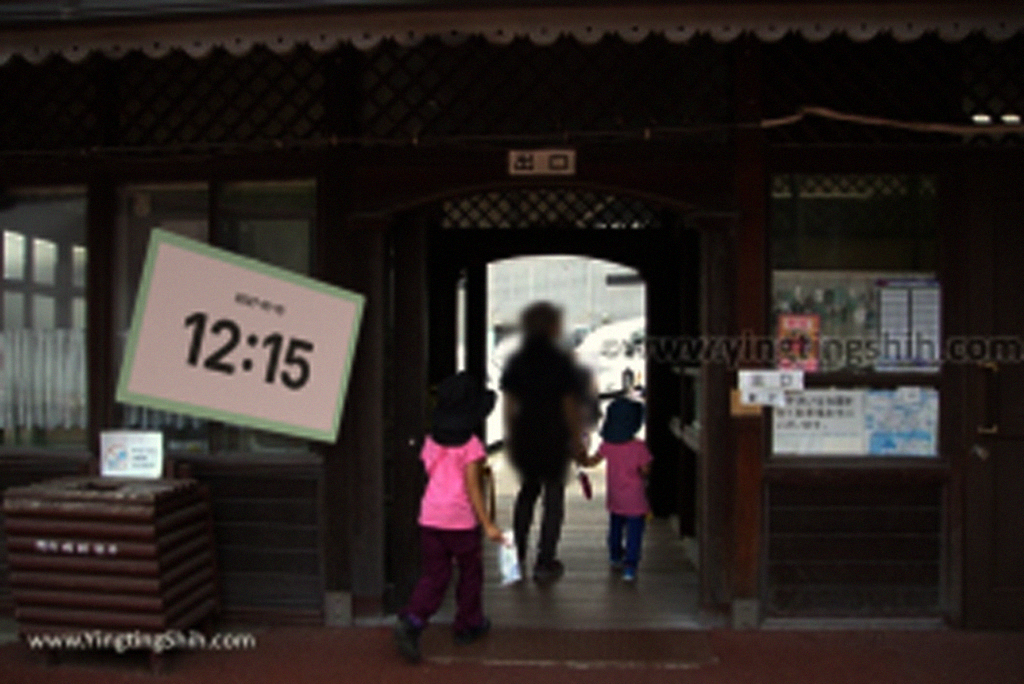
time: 12:15
